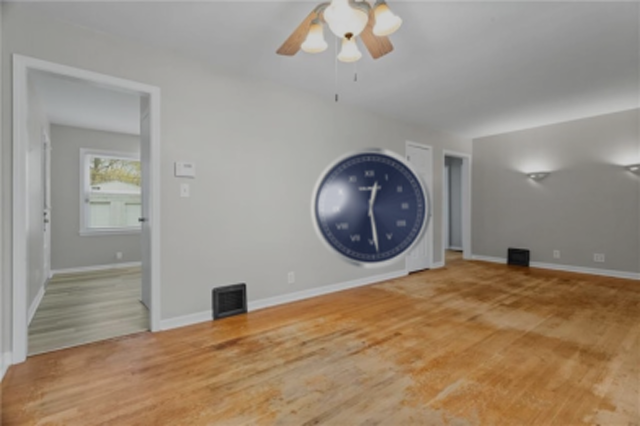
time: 12:29
